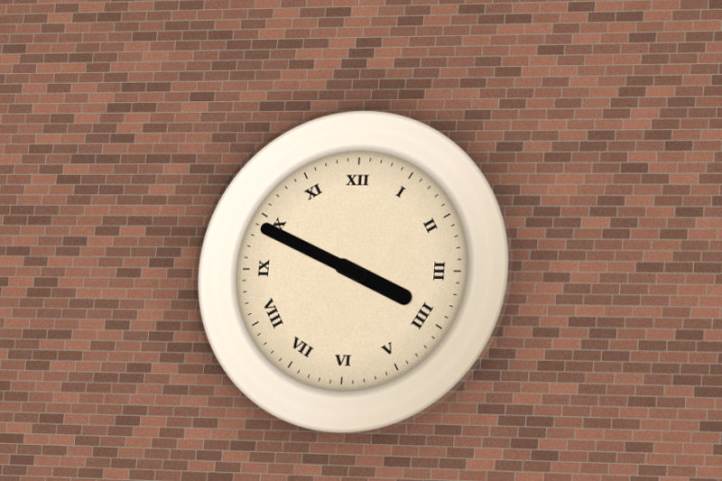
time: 3:49
